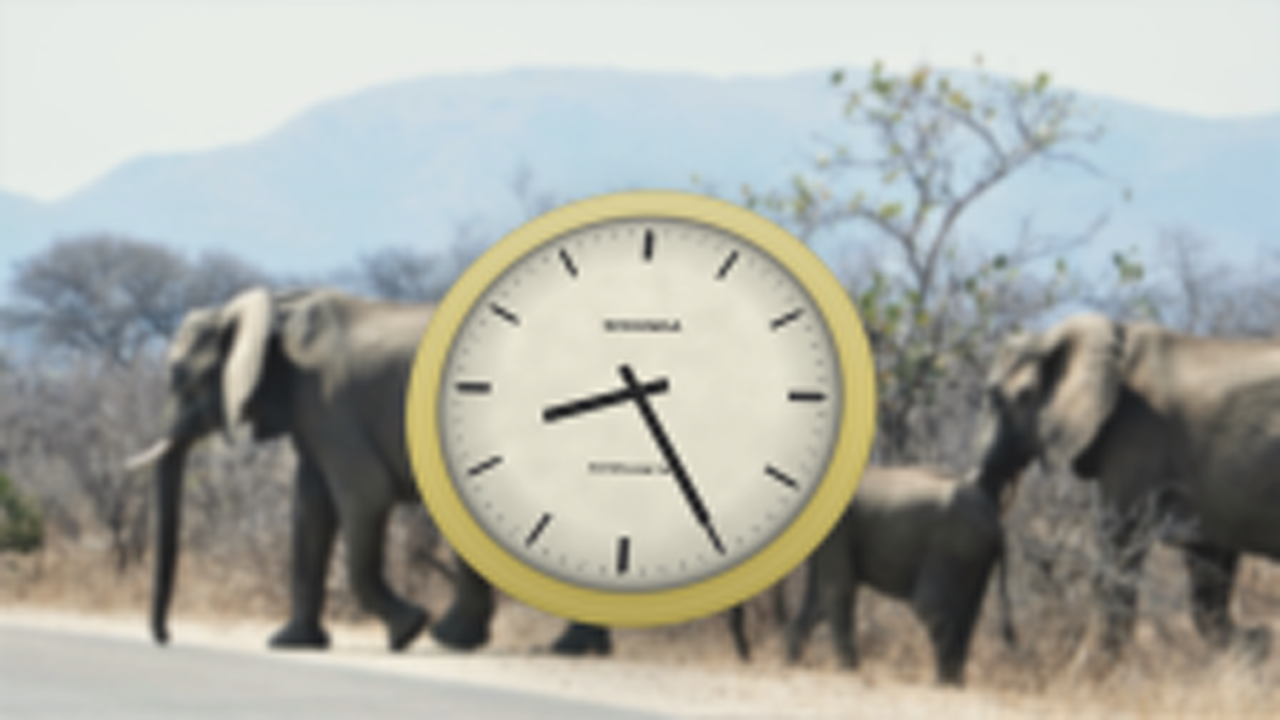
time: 8:25
